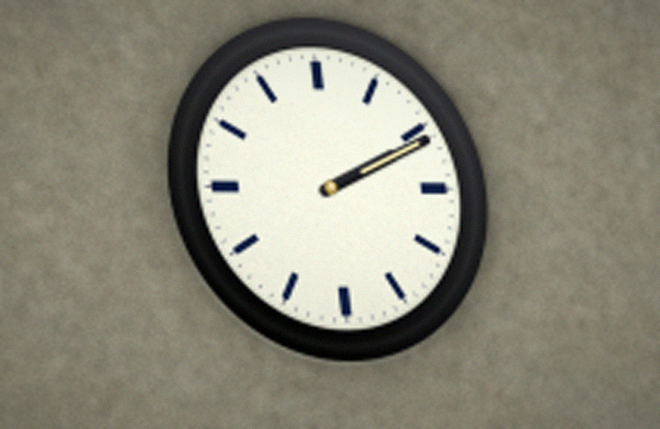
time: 2:11
